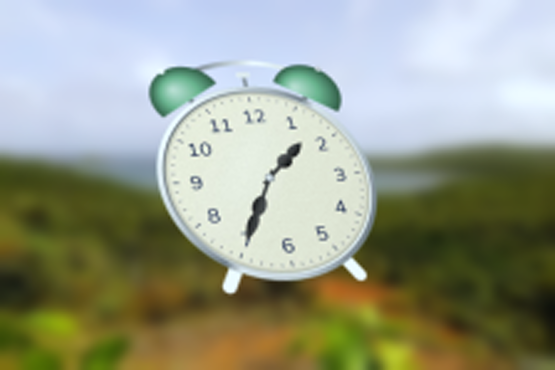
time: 1:35
